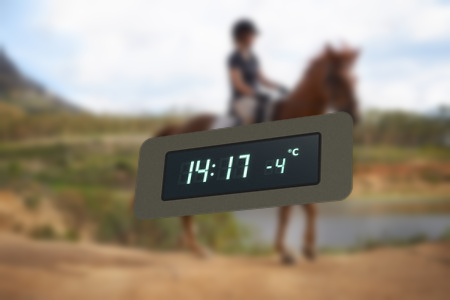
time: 14:17
